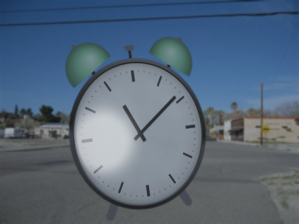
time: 11:09
